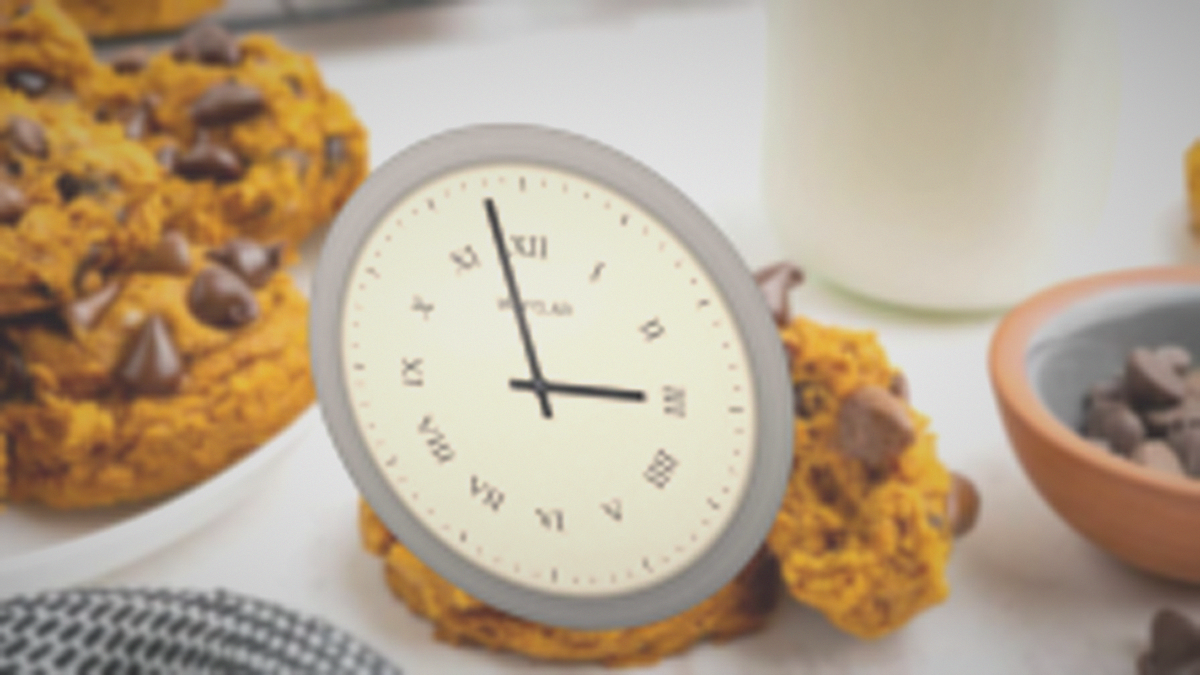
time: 2:58
